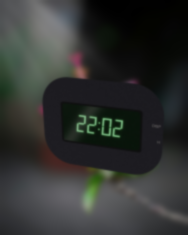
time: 22:02
